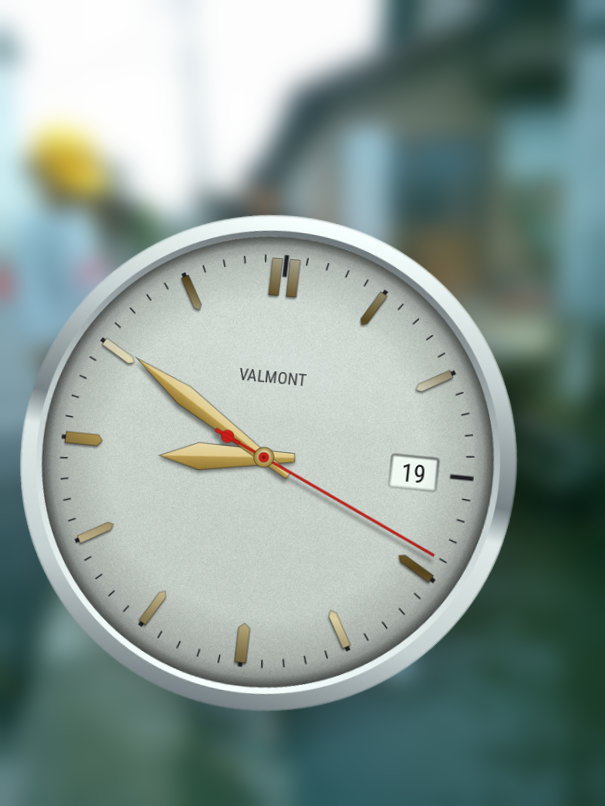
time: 8:50:19
